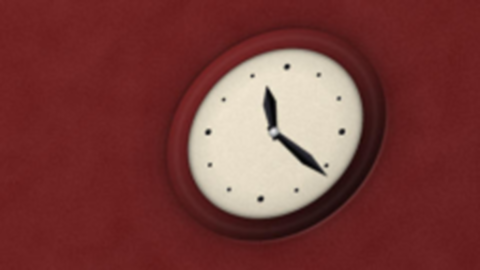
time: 11:21
